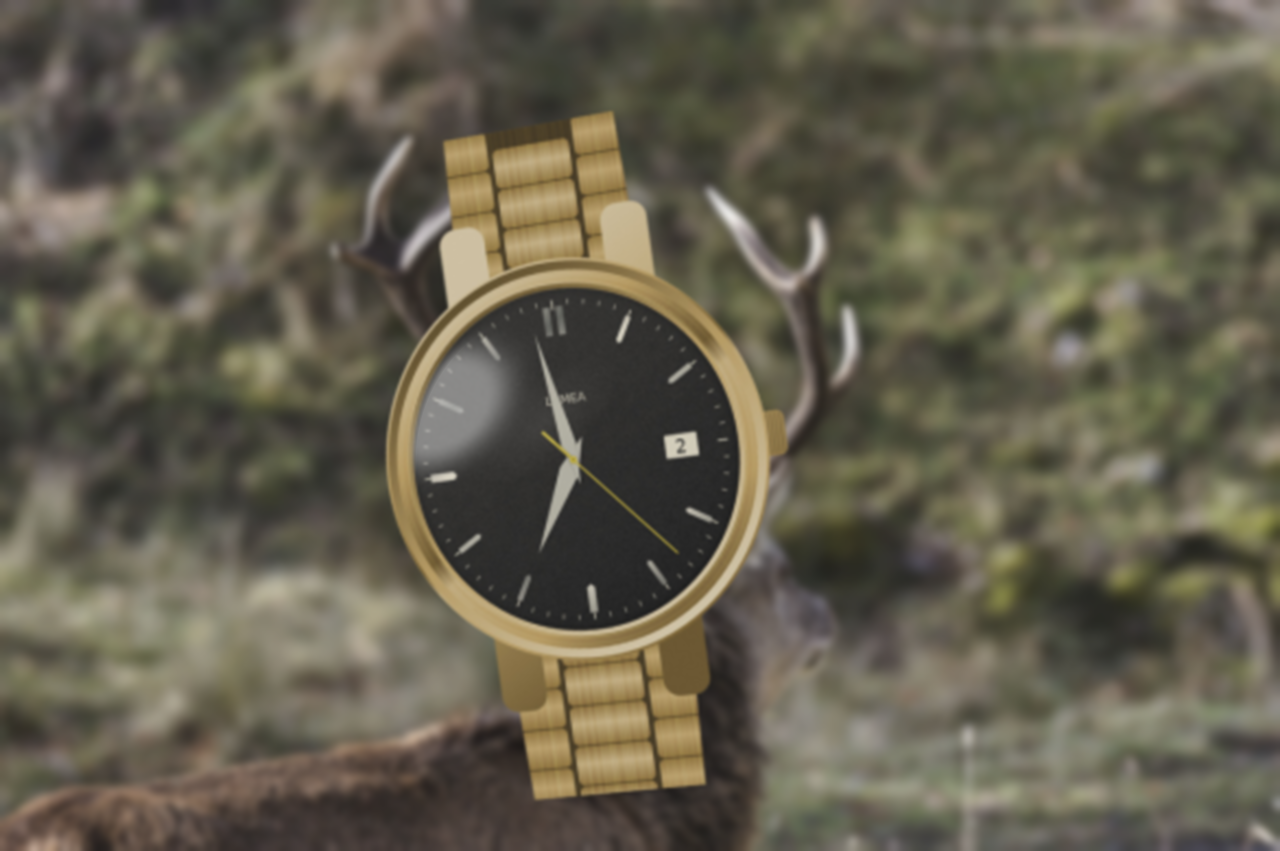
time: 6:58:23
